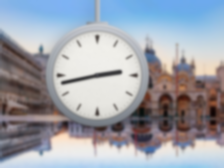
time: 2:43
